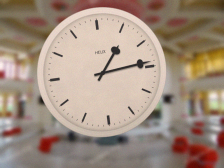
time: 1:14
